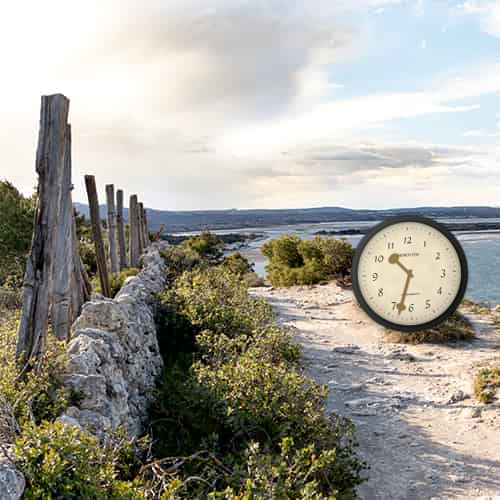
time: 10:33
